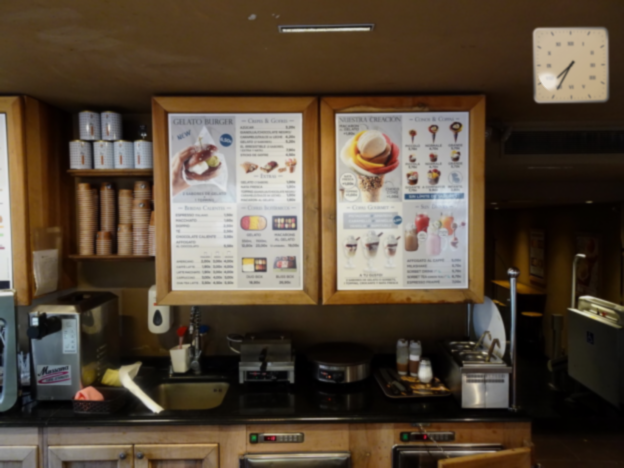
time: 7:35
